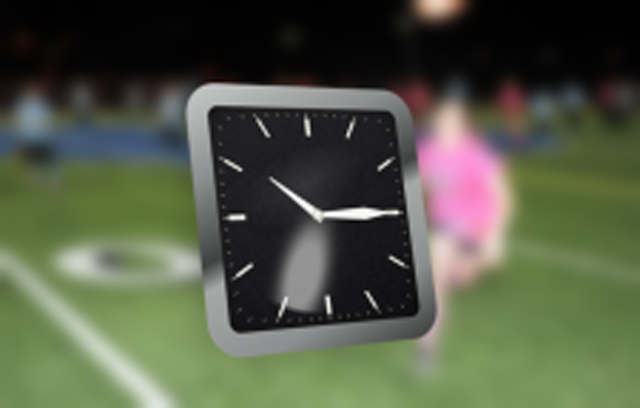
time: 10:15
